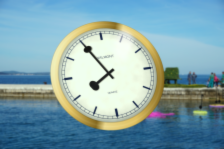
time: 7:55
